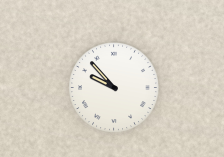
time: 9:53
